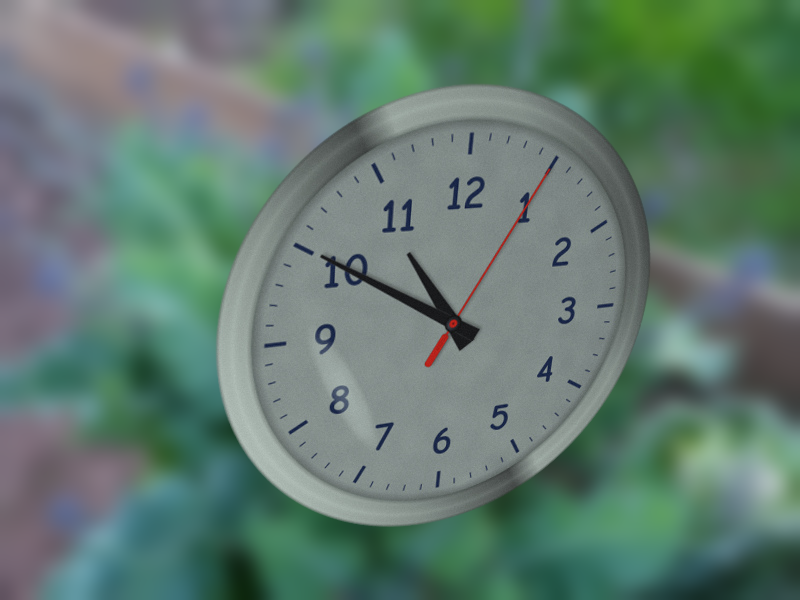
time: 10:50:05
